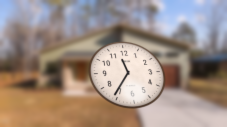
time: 11:36
